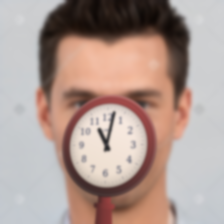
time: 11:02
